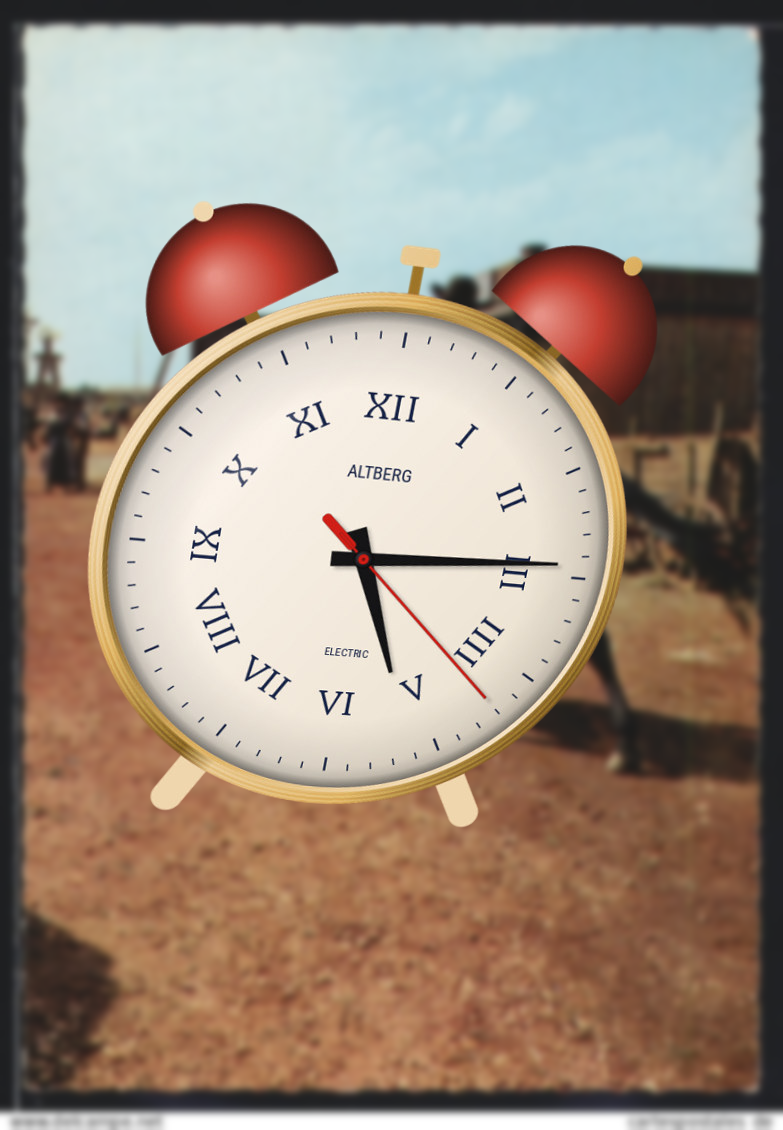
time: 5:14:22
